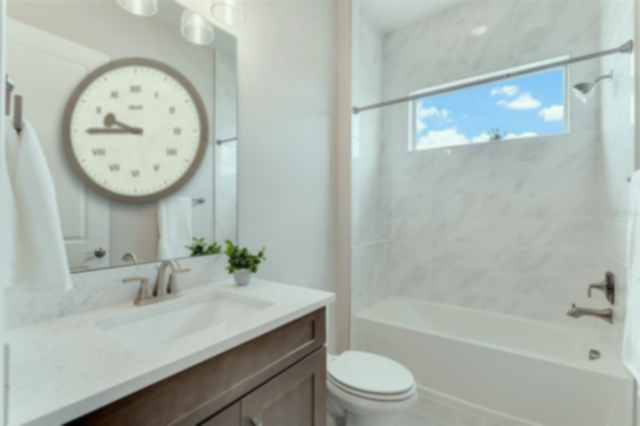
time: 9:45
